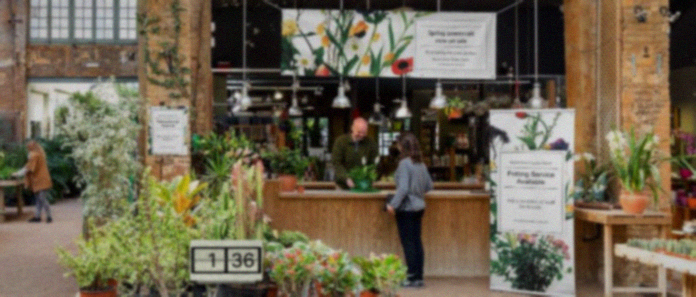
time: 1:36
